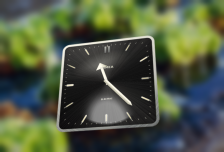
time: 11:23
